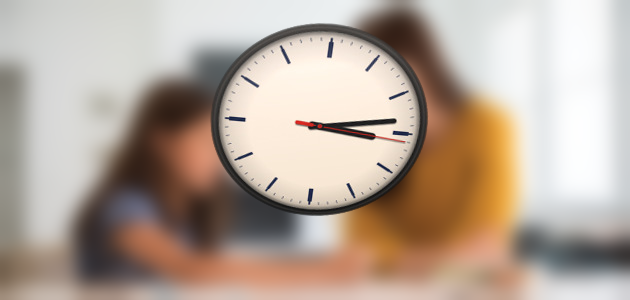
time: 3:13:16
